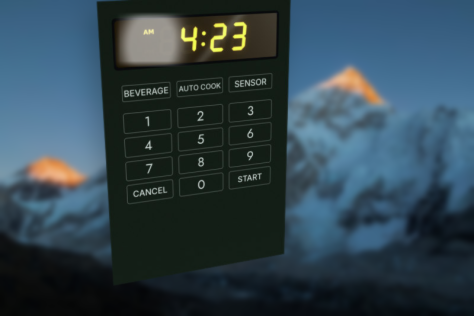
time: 4:23
